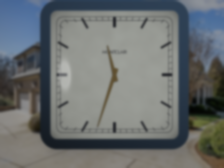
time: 11:33
